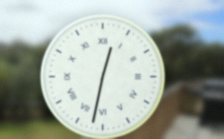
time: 12:32
